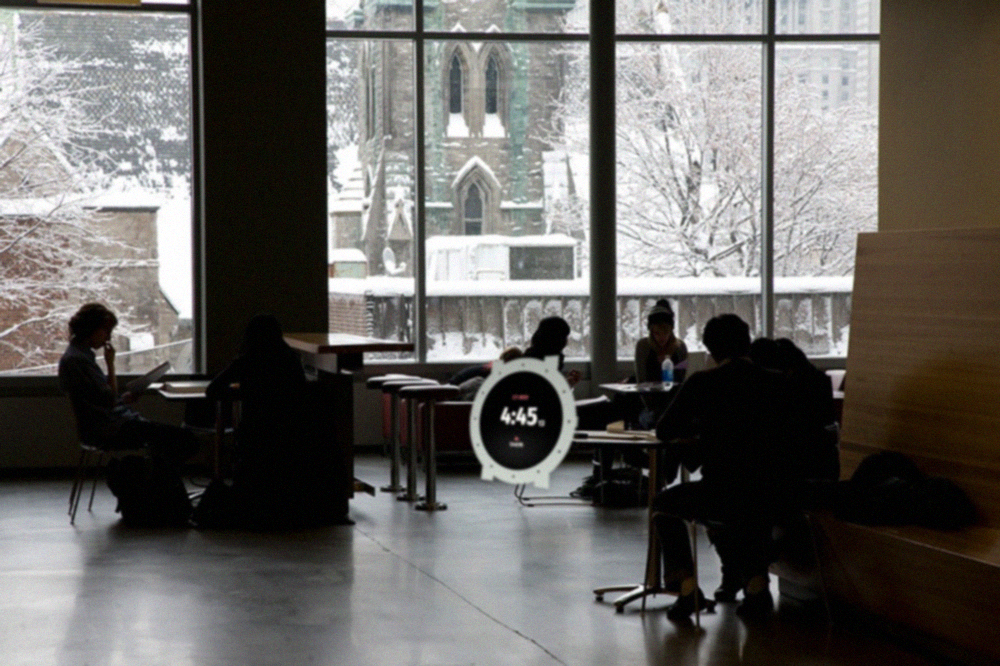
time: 4:45
